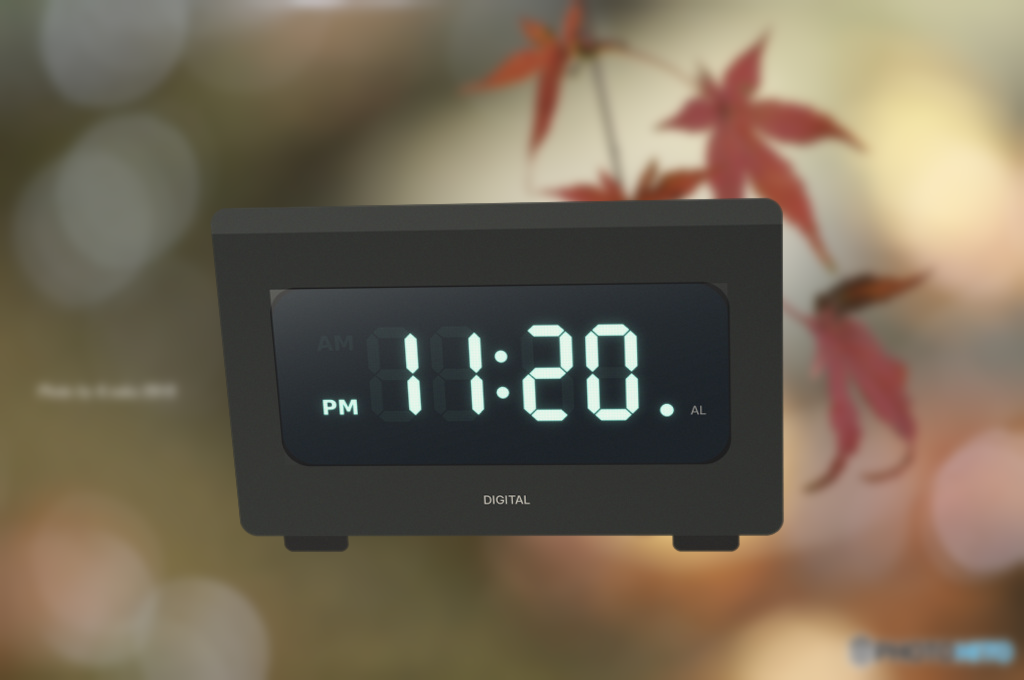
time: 11:20
